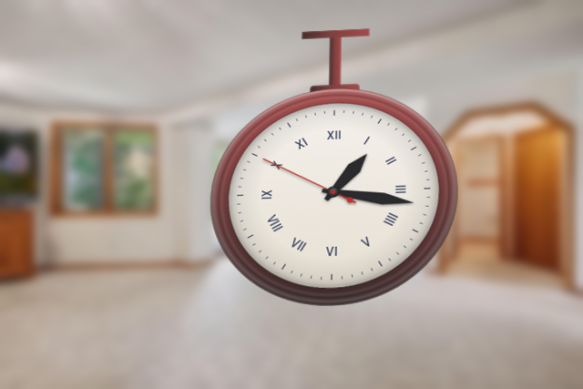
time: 1:16:50
